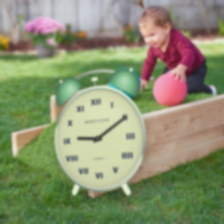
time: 9:10
